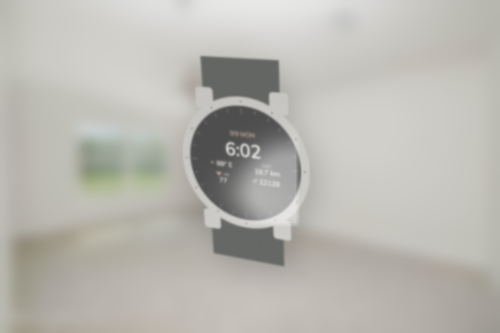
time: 6:02
